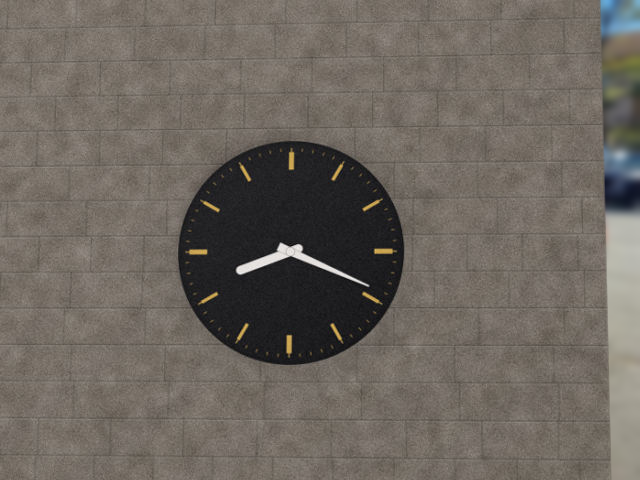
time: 8:19
